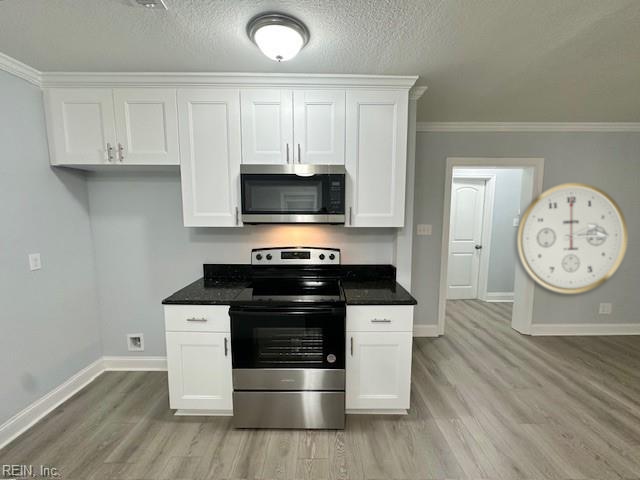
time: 2:15
